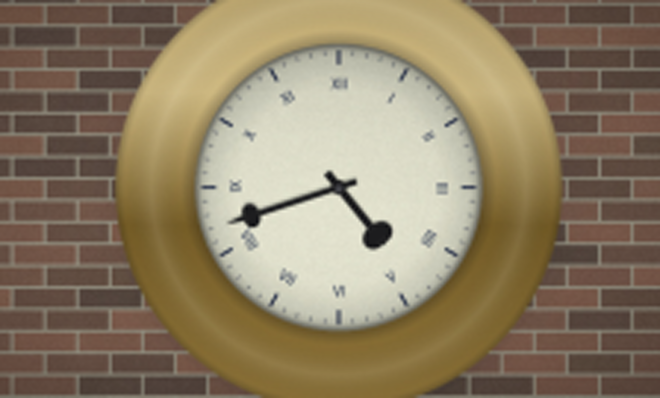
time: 4:42
